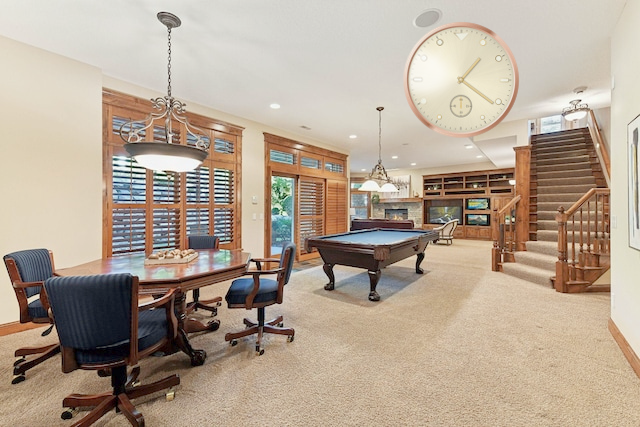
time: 1:21
